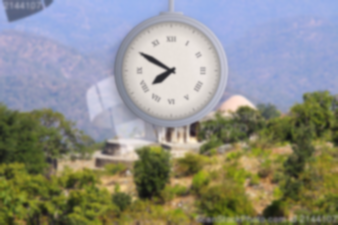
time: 7:50
